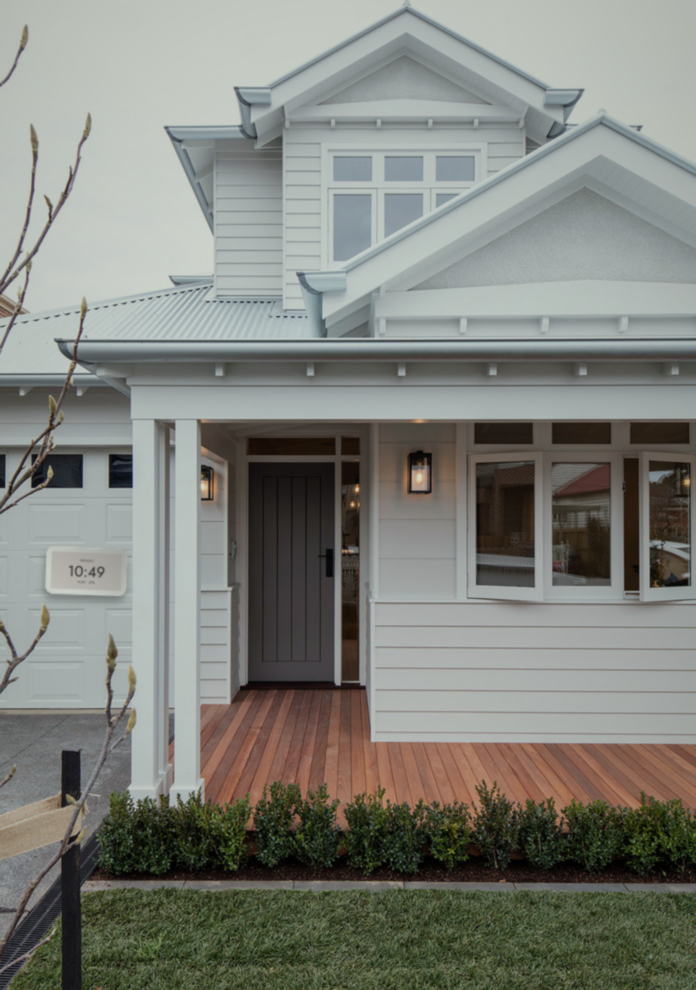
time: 10:49
